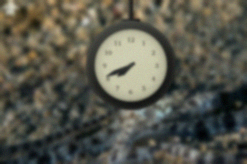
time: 7:41
